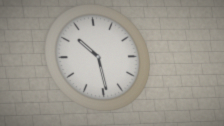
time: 10:29
